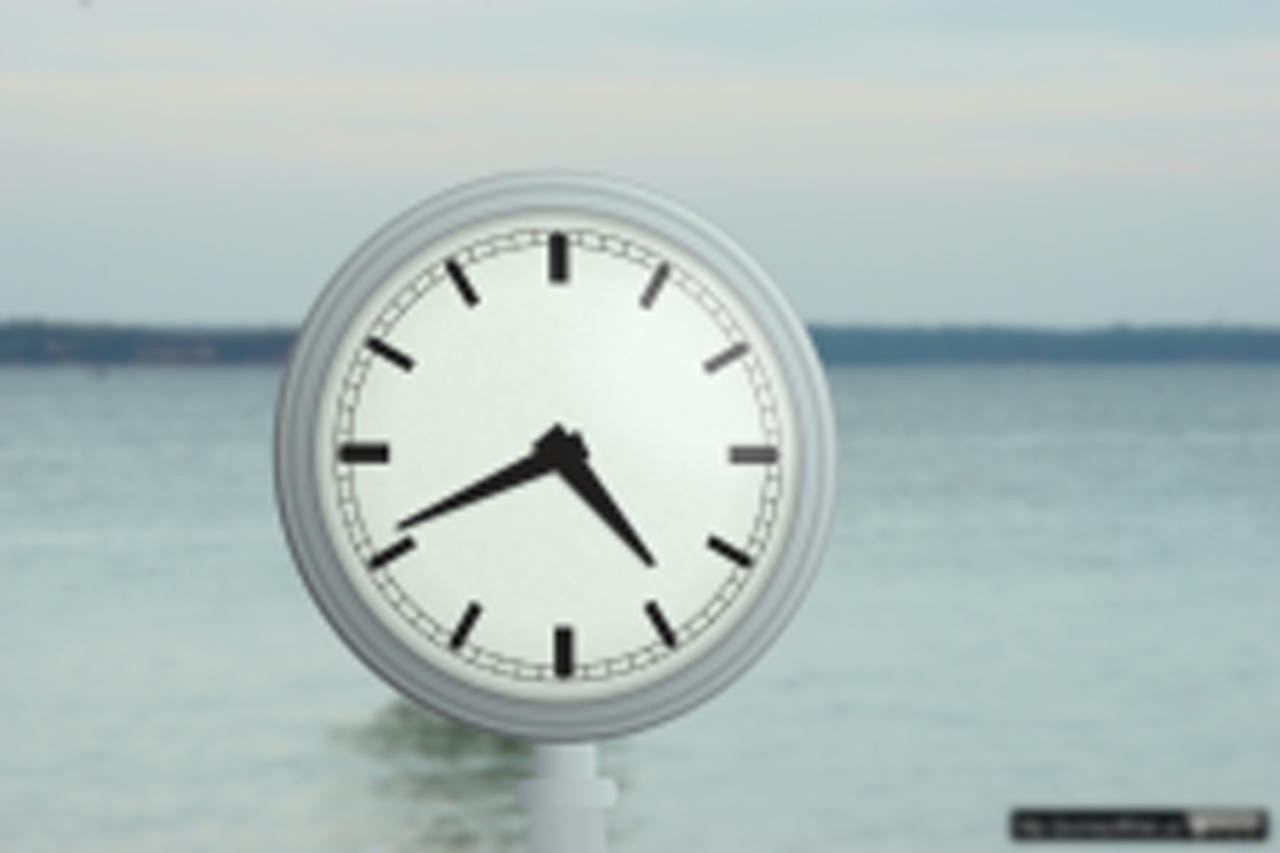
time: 4:41
